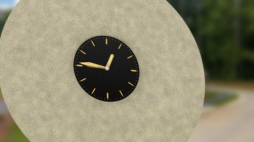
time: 12:46
